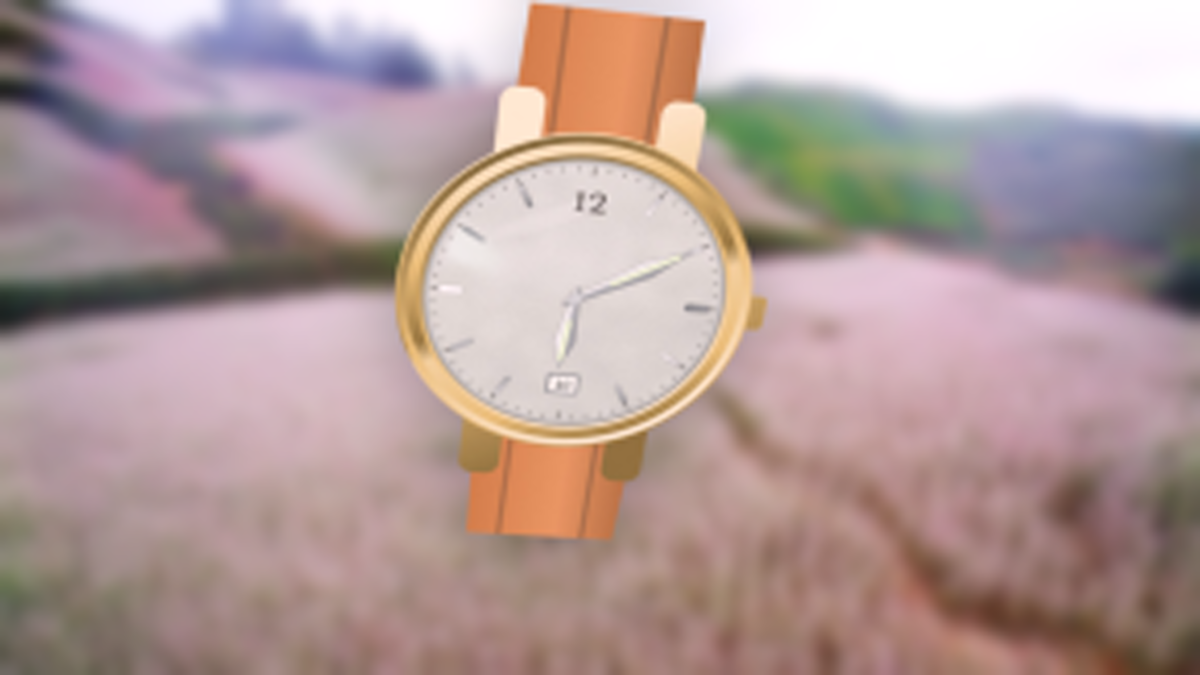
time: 6:10
